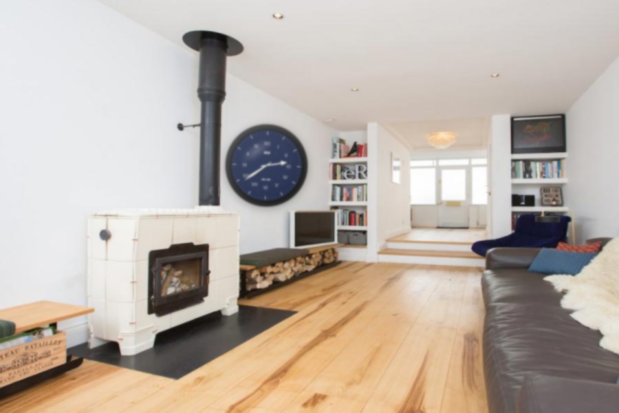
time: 2:39
